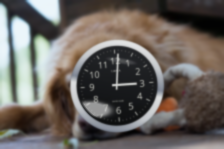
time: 3:01
